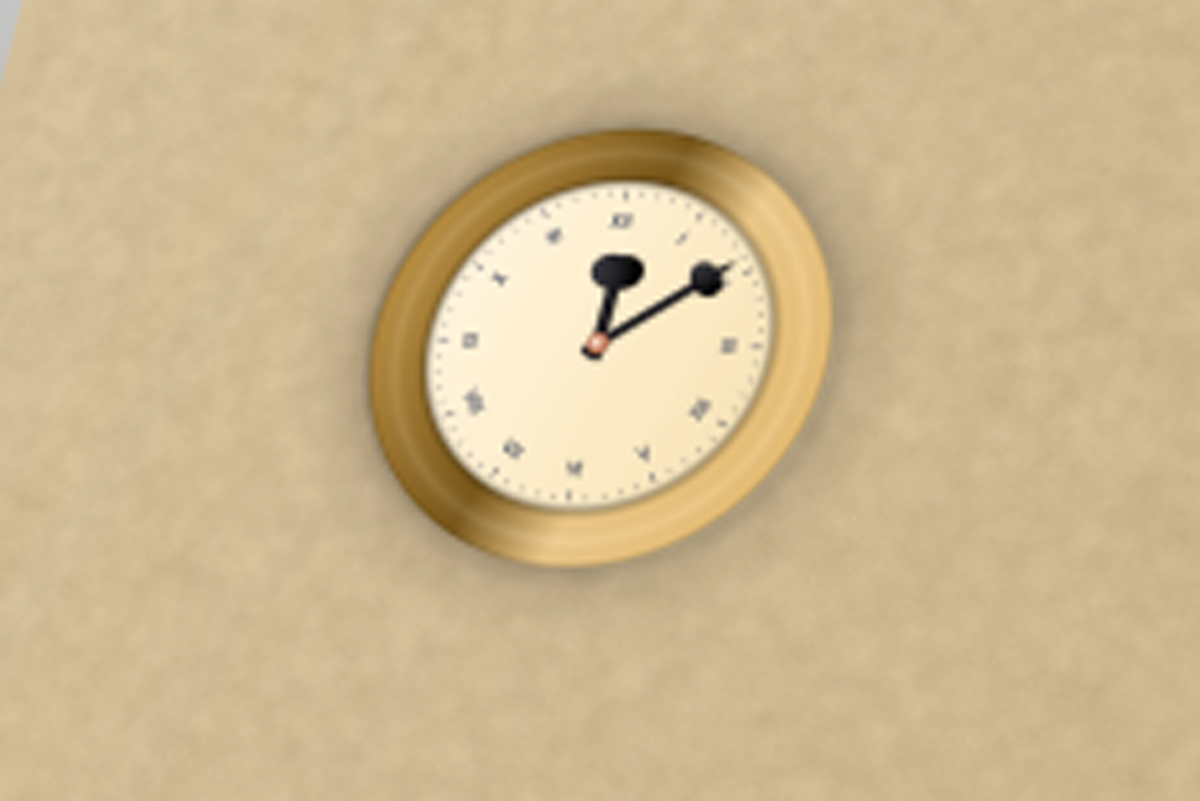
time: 12:09
